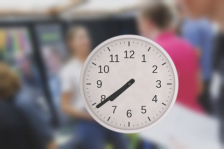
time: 7:39
